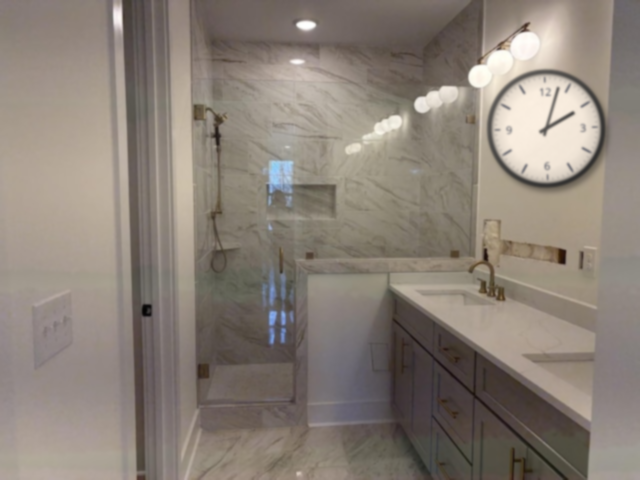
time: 2:03
